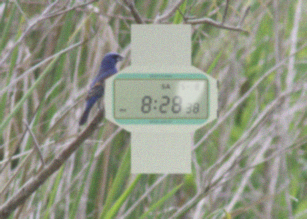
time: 8:28:38
